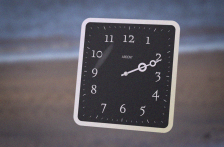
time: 2:11
